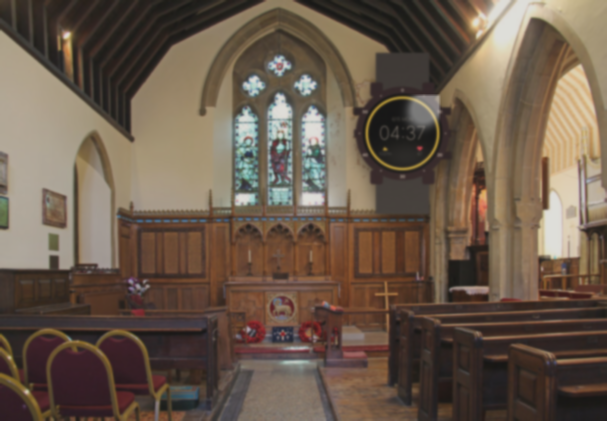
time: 4:37
